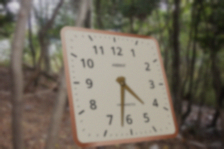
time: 4:32
